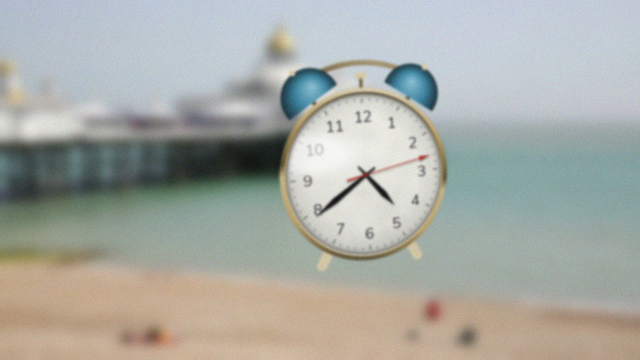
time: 4:39:13
